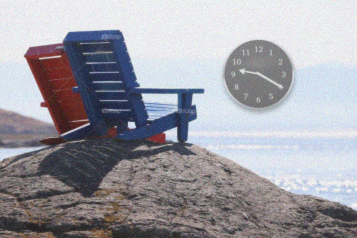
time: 9:20
